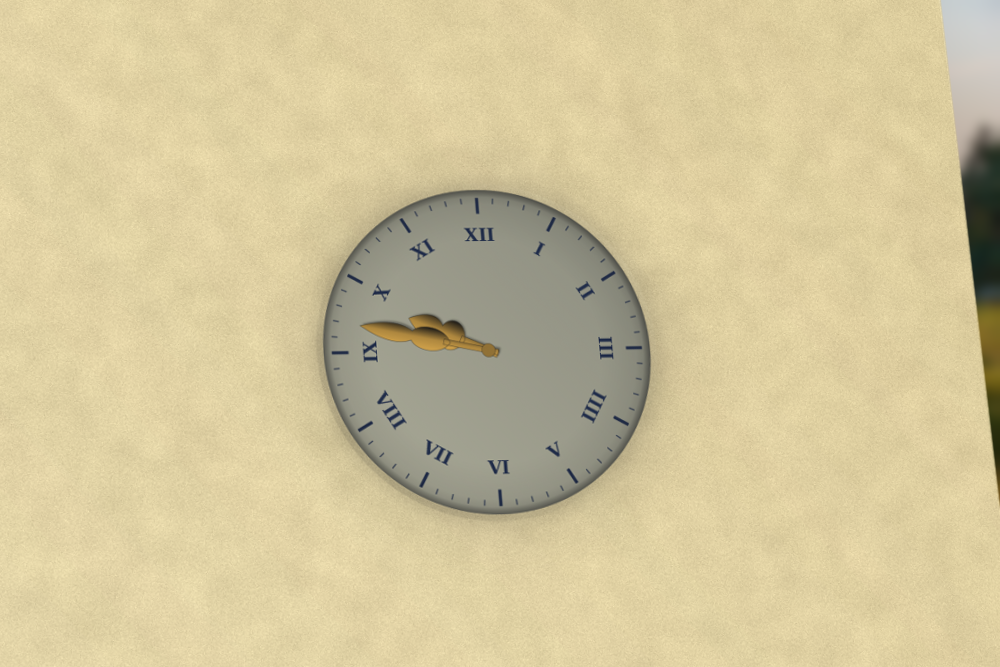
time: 9:47
